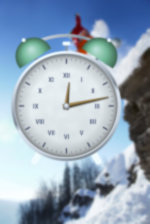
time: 12:13
